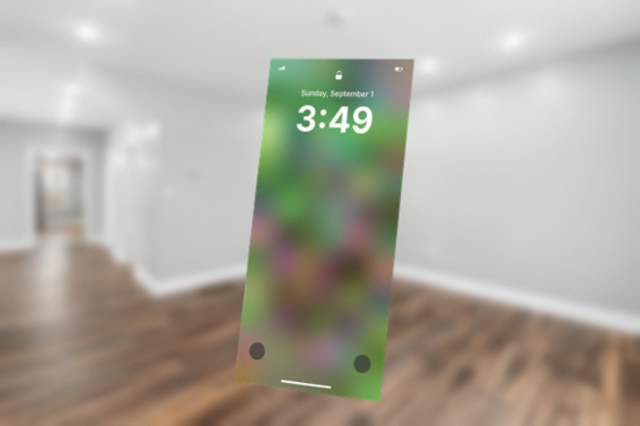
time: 3:49
